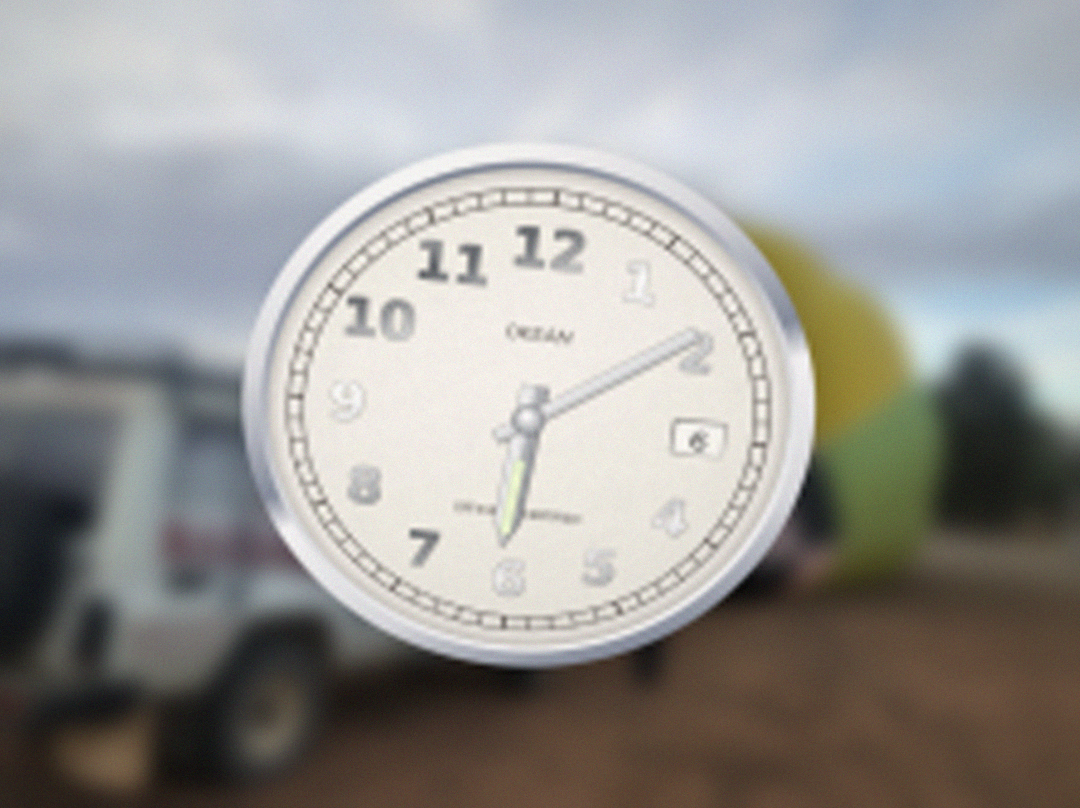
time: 6:09
